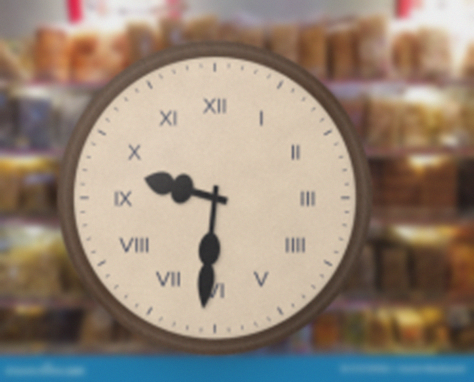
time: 9:31
